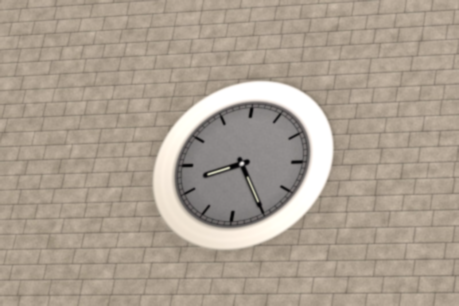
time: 8:25
